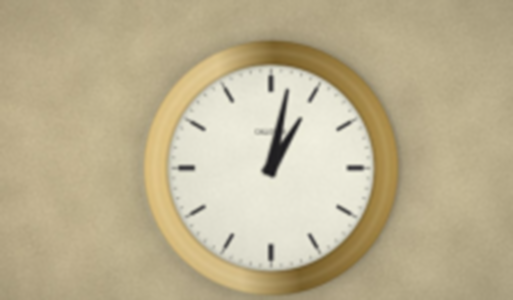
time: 1:02
